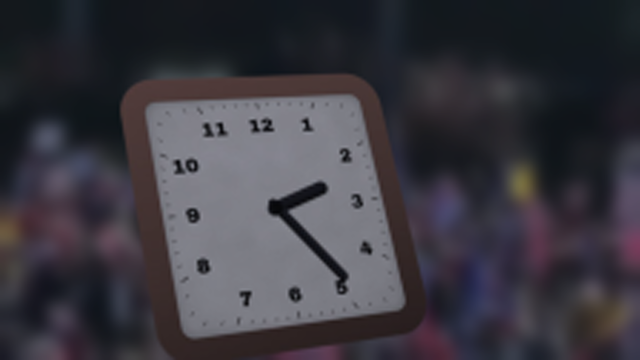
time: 2:24
